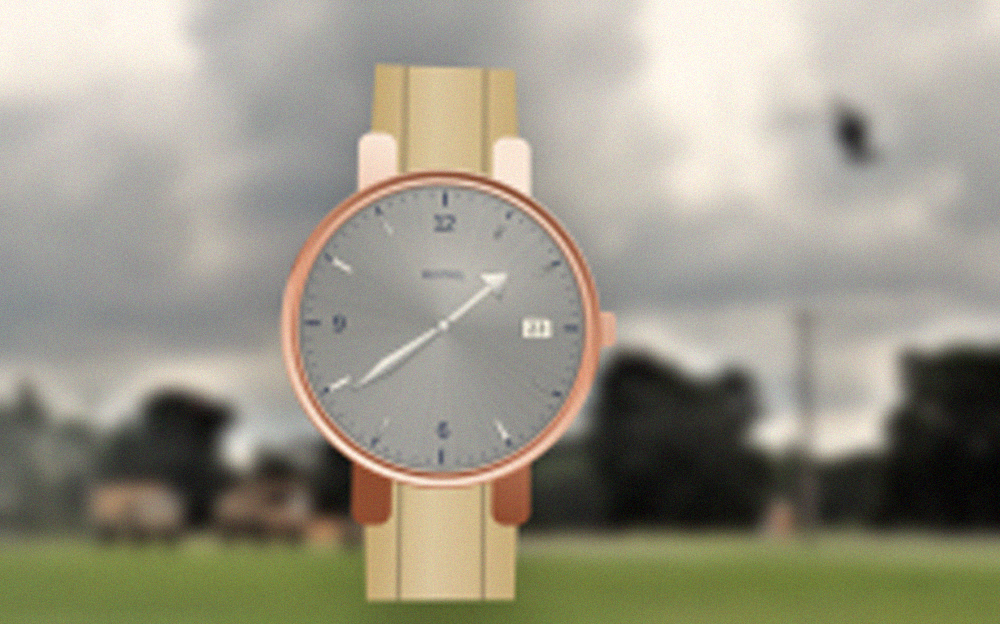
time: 1:39
